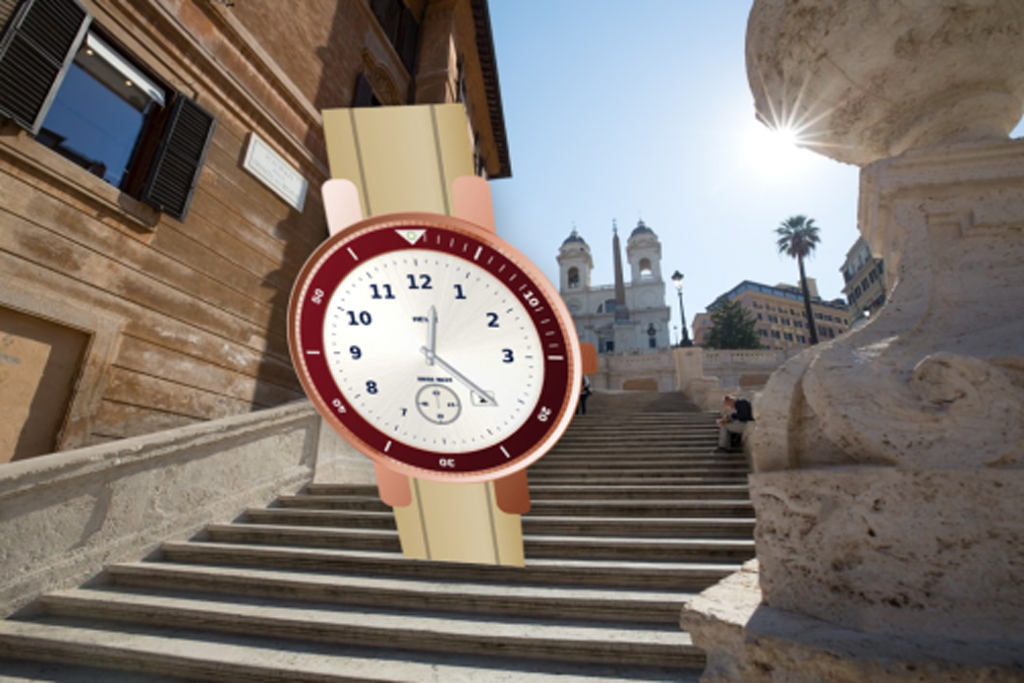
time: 12:22
